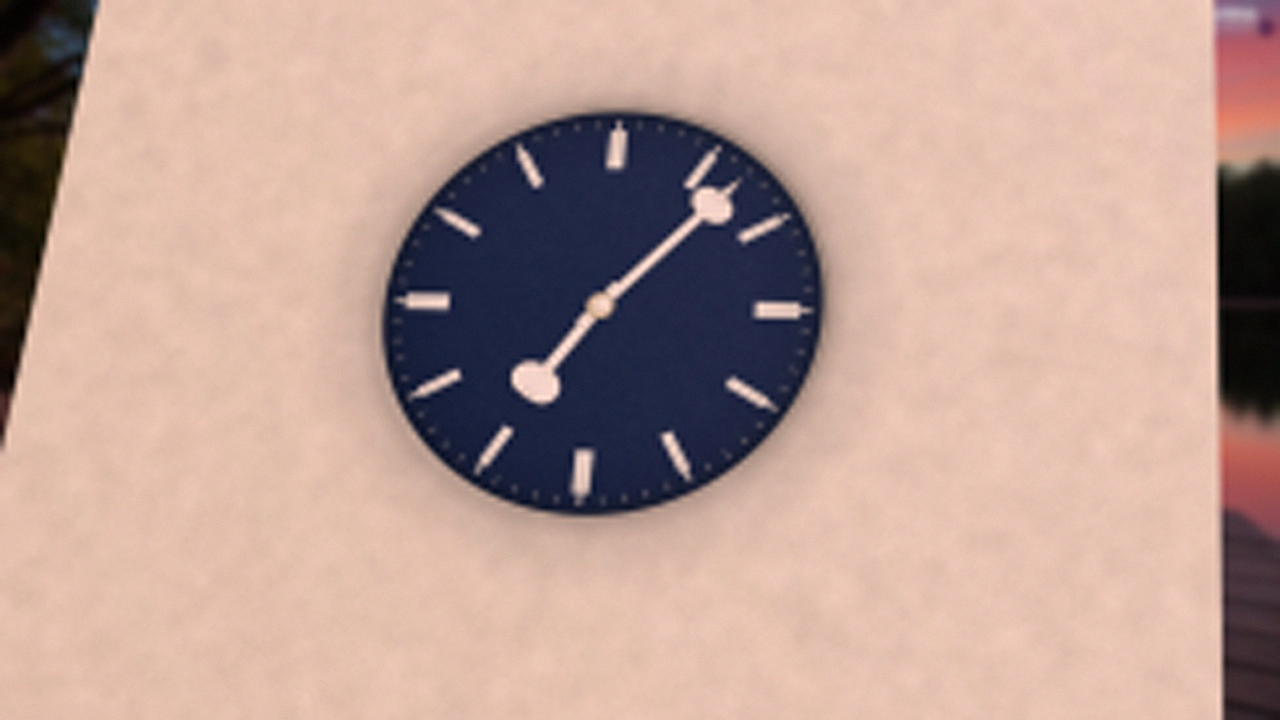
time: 7:07
